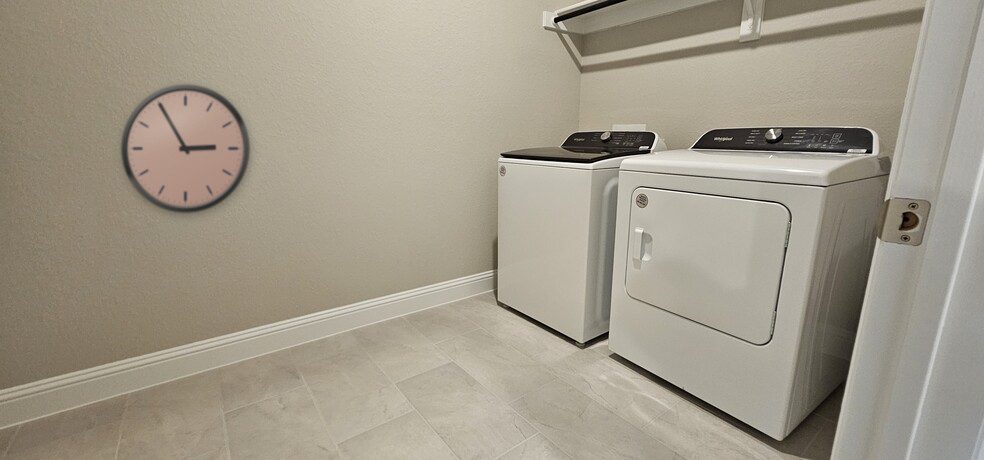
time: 2:55
